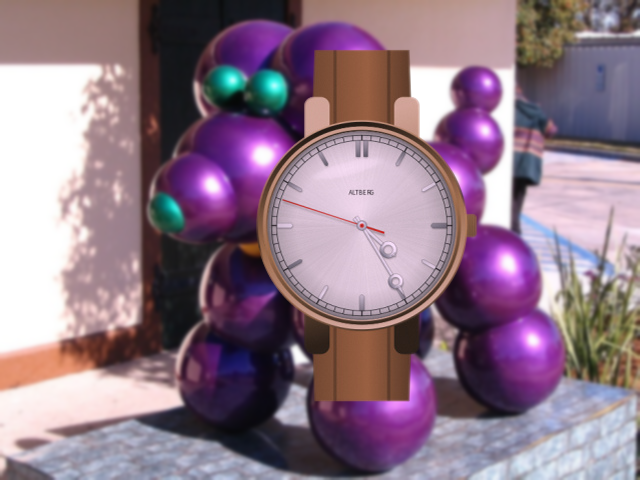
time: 4:24:48
